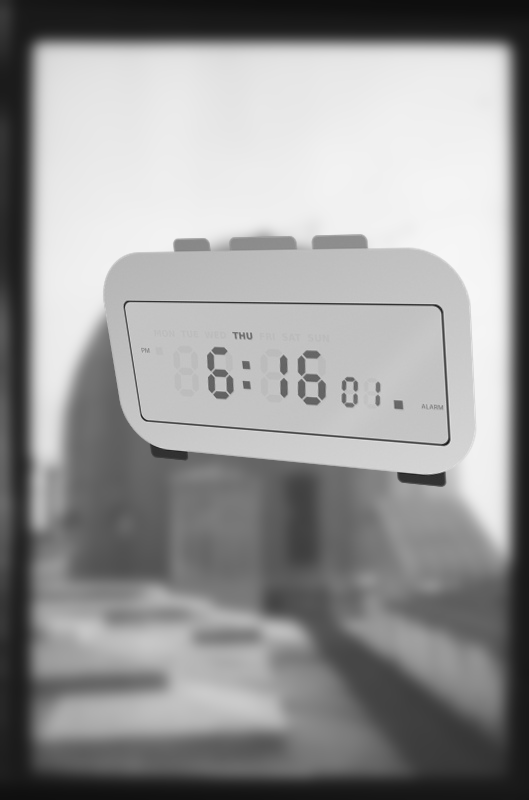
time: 6:16:01
